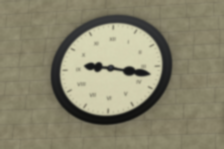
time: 9:17
